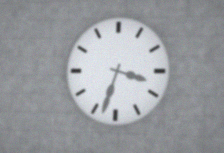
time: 3:33
